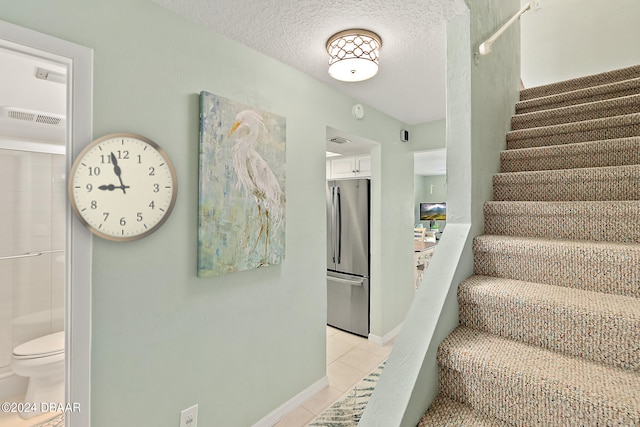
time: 8:57
